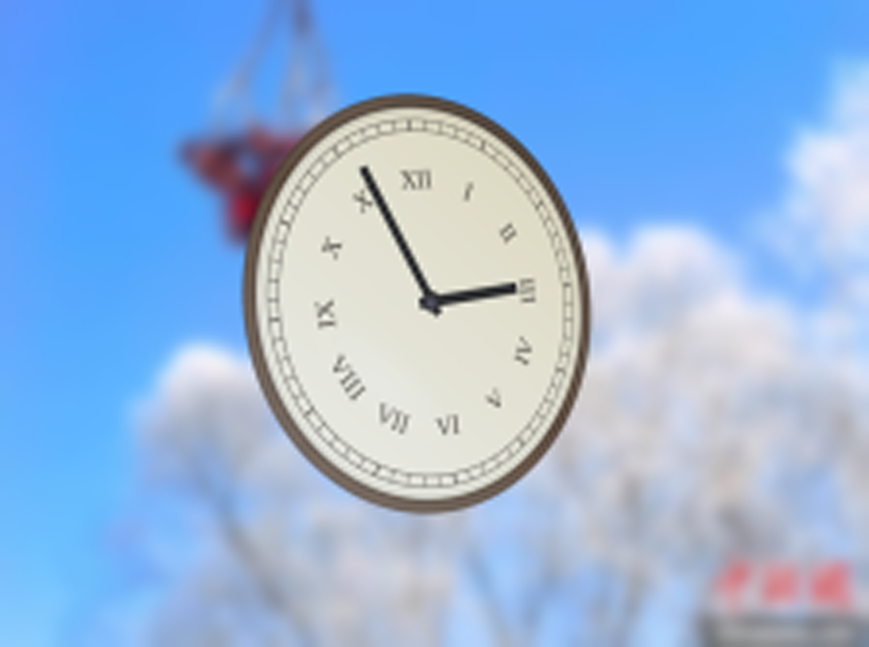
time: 2:56
